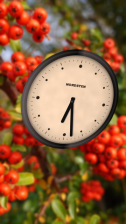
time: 6:28
